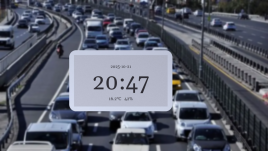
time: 20:47
